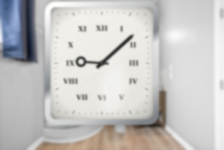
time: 9:08
